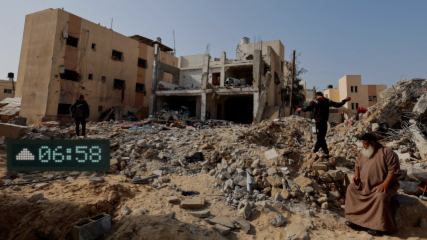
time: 6:58
